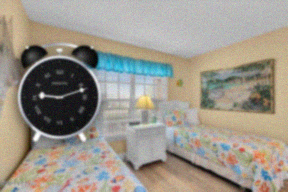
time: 9:12
